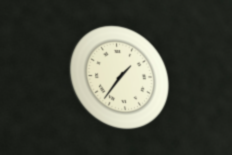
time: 1:37
